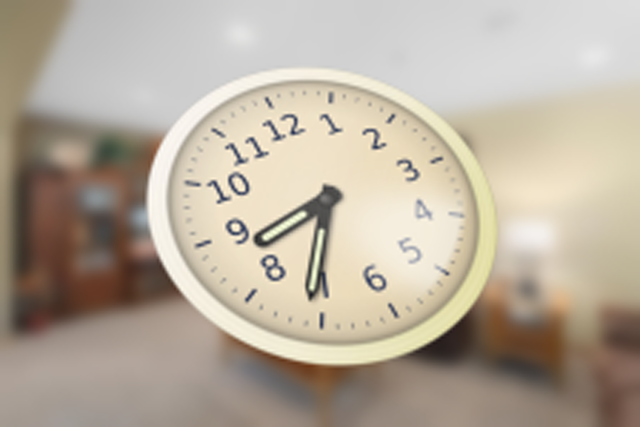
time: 8:36
